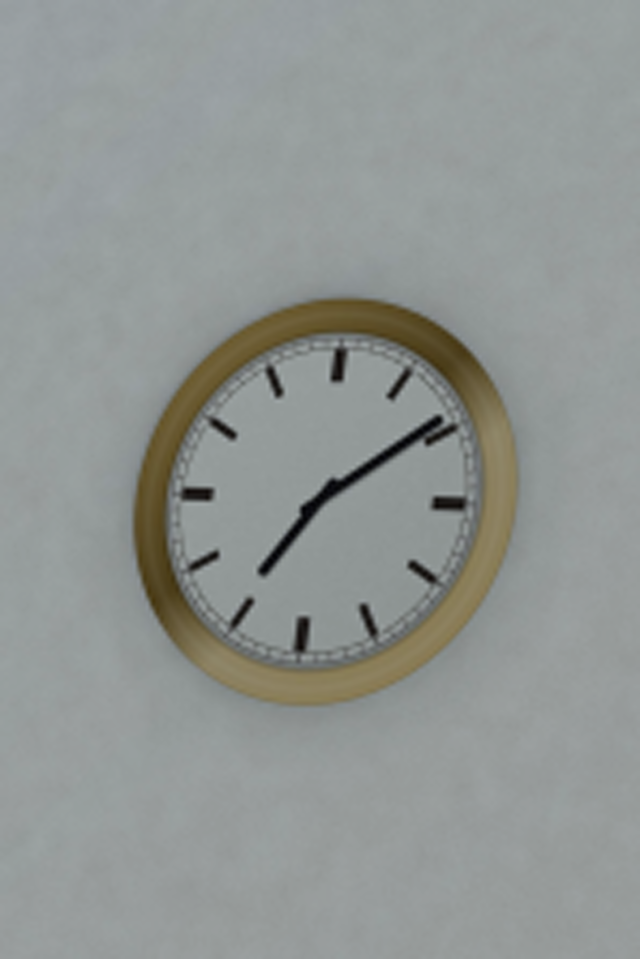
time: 7:09
